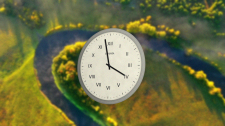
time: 3:58
